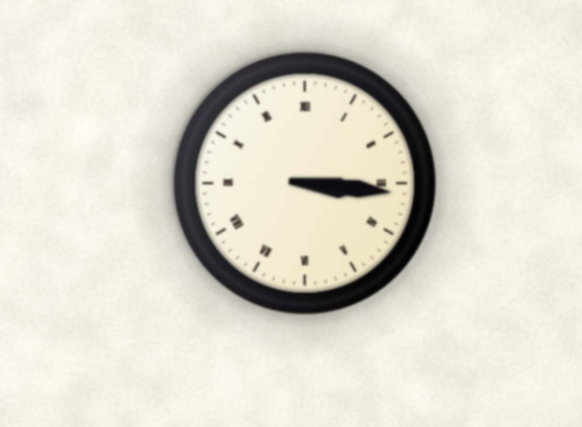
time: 3:16
